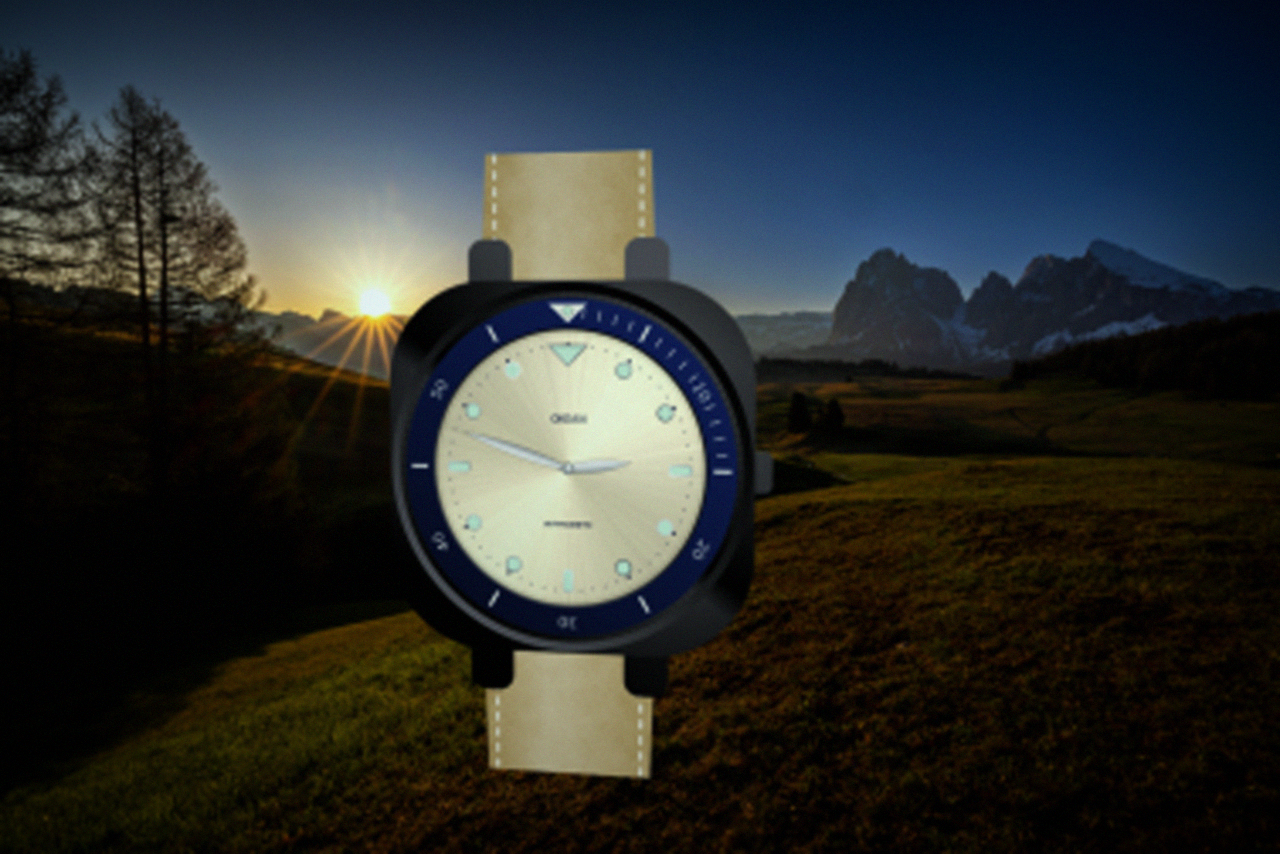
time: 2:48
